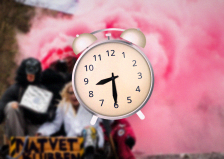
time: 8:30
